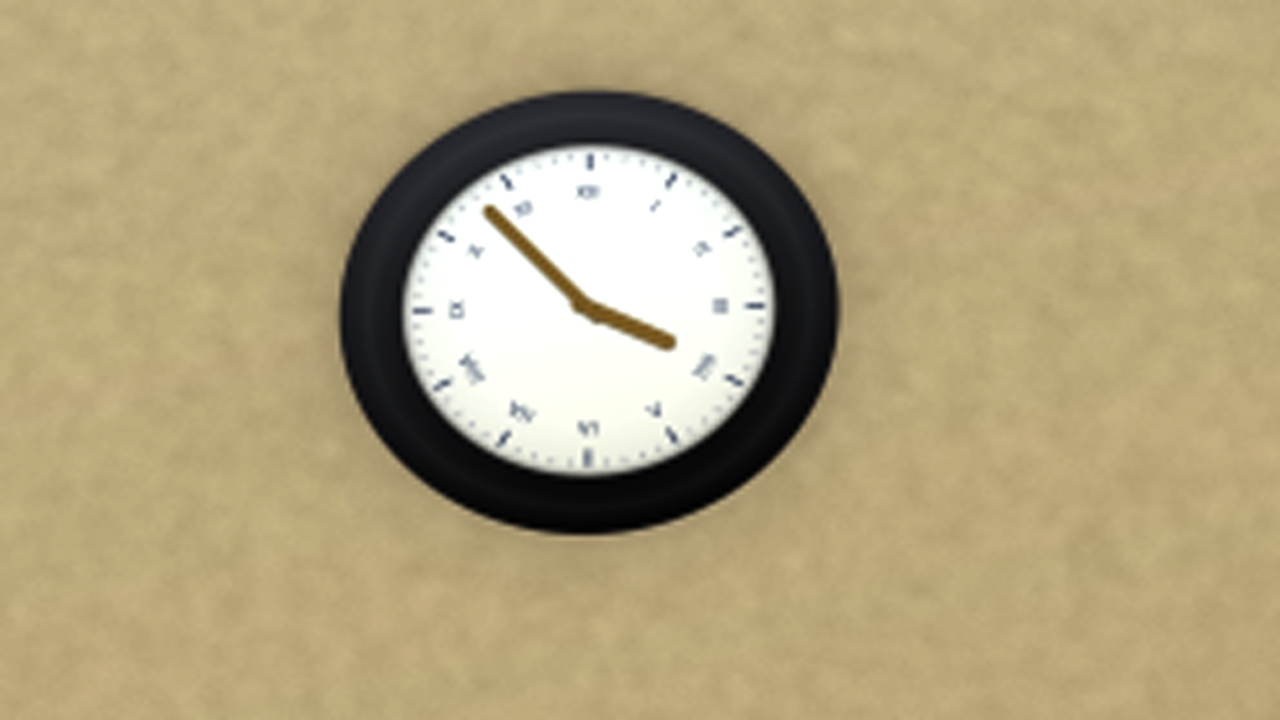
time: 3:53
